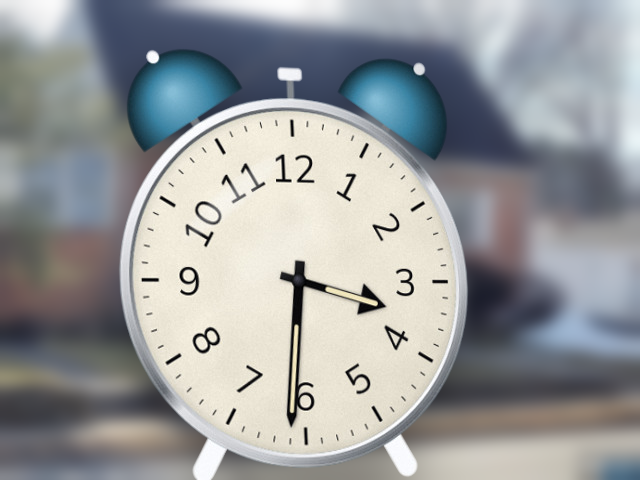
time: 3:31
